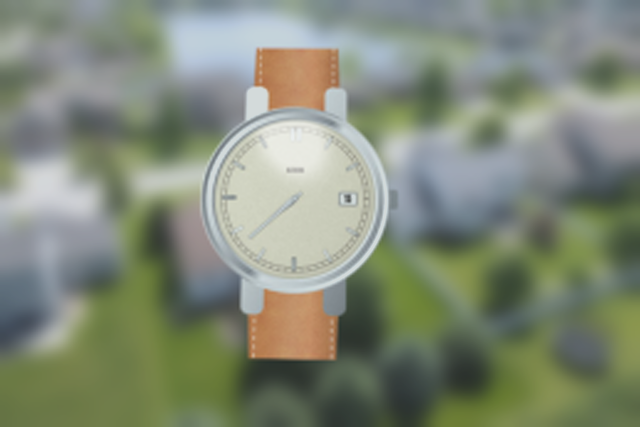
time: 7:38
